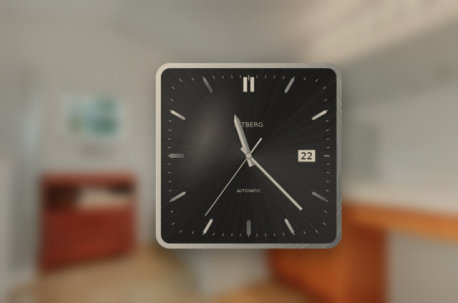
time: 11:22:36
